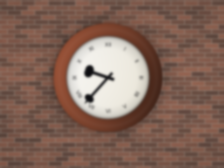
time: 9:37
